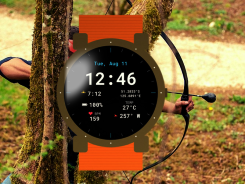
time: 12:46
